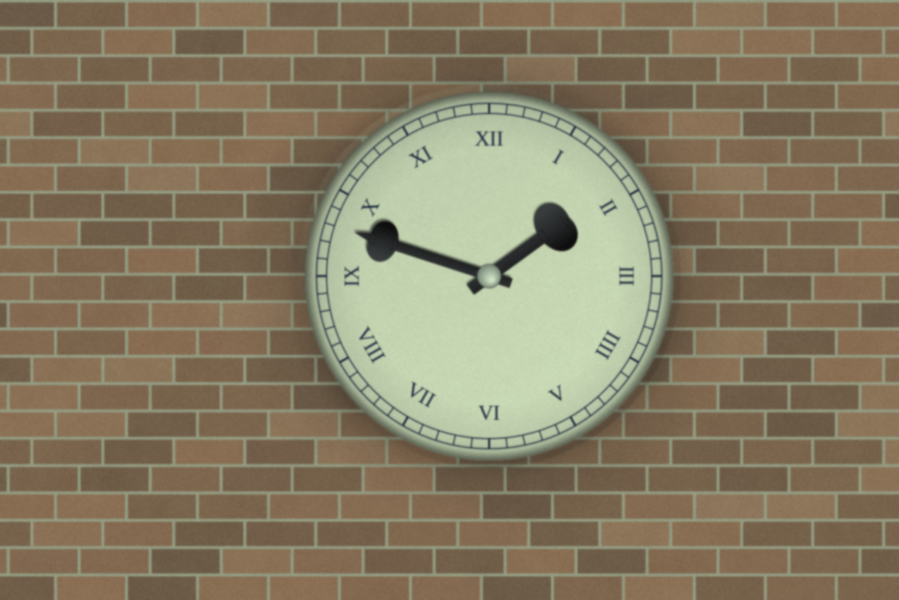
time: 1:48
